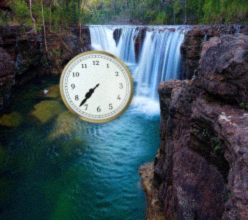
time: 7:37
